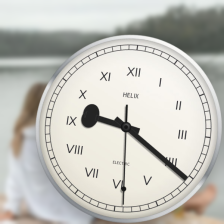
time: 9:20:29
